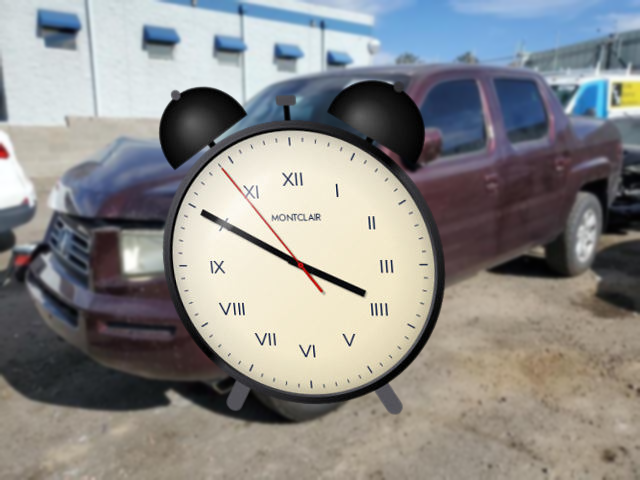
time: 3:49:54
